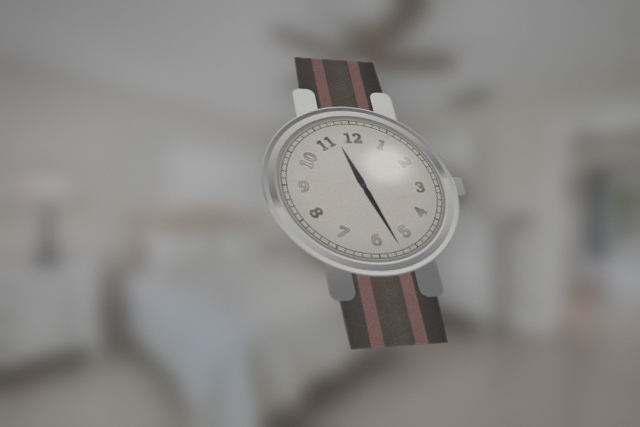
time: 11:27
